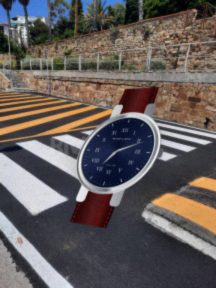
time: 7:11
